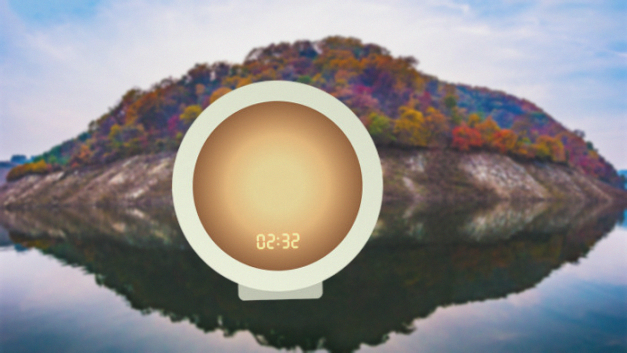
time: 2:32
